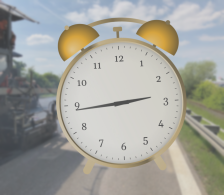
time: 2:44
